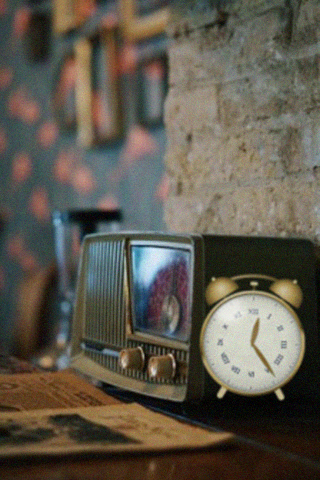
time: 12:24
